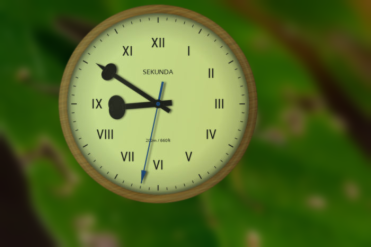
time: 8:50:32
